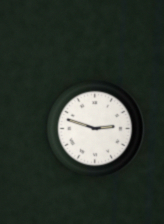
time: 2:48
